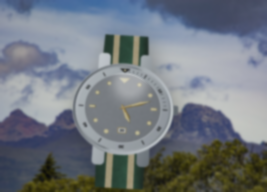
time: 5:12
